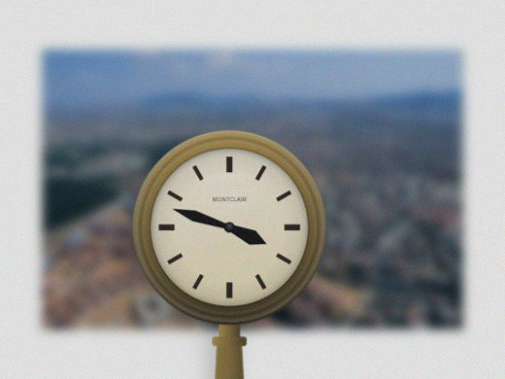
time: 3:48
